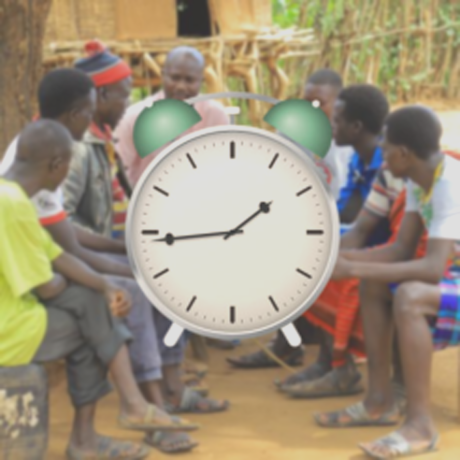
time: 1:44
